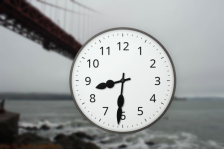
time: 8:31
